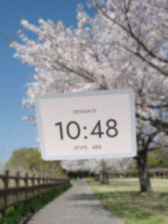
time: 10:48
